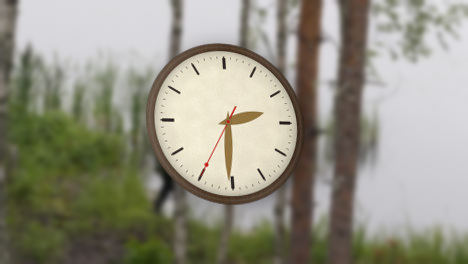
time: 2:30:35
